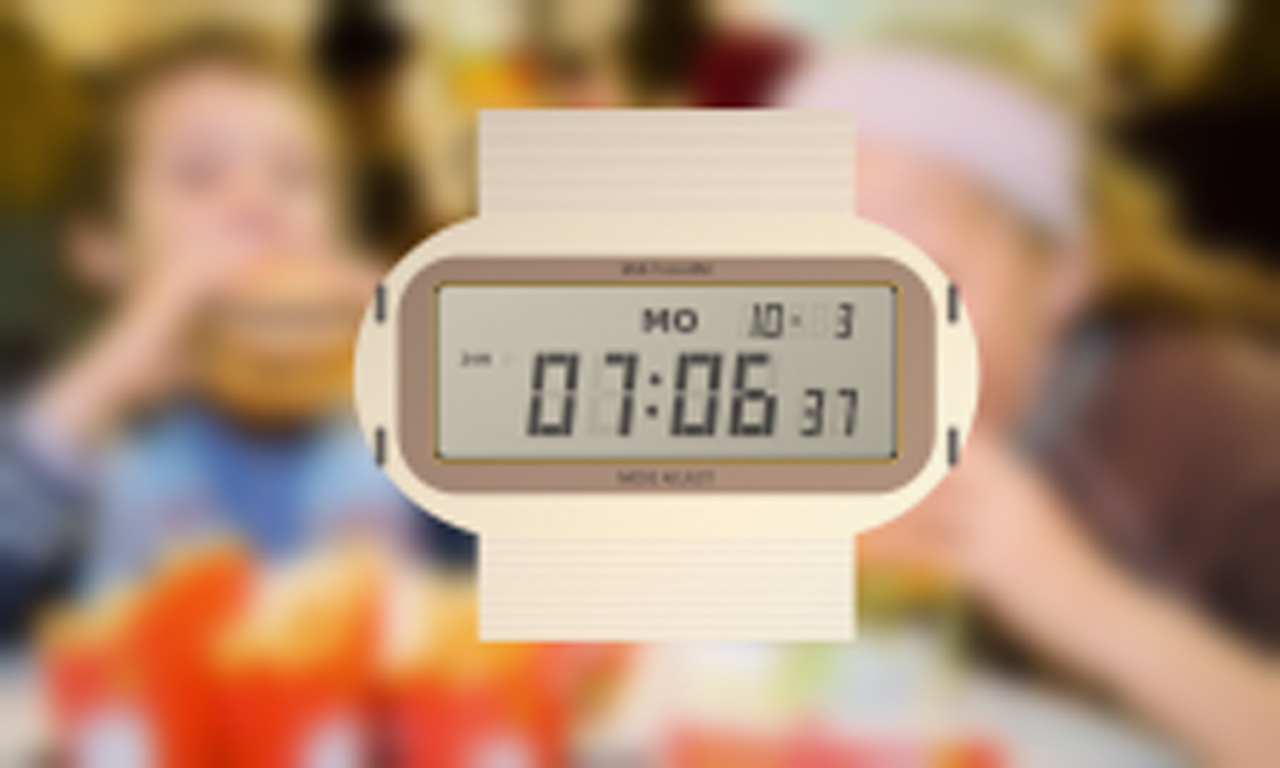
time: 7:06:37
